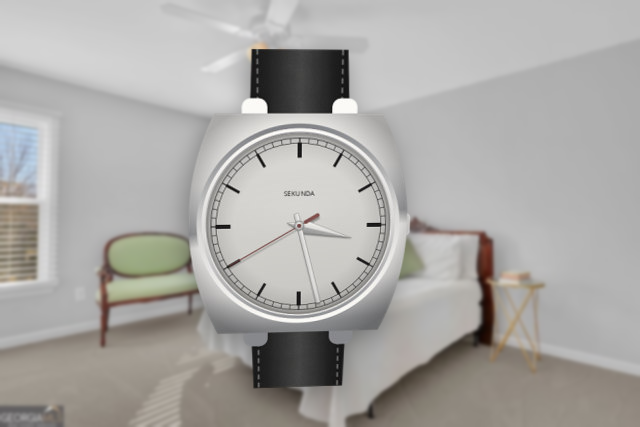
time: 3:27:40
